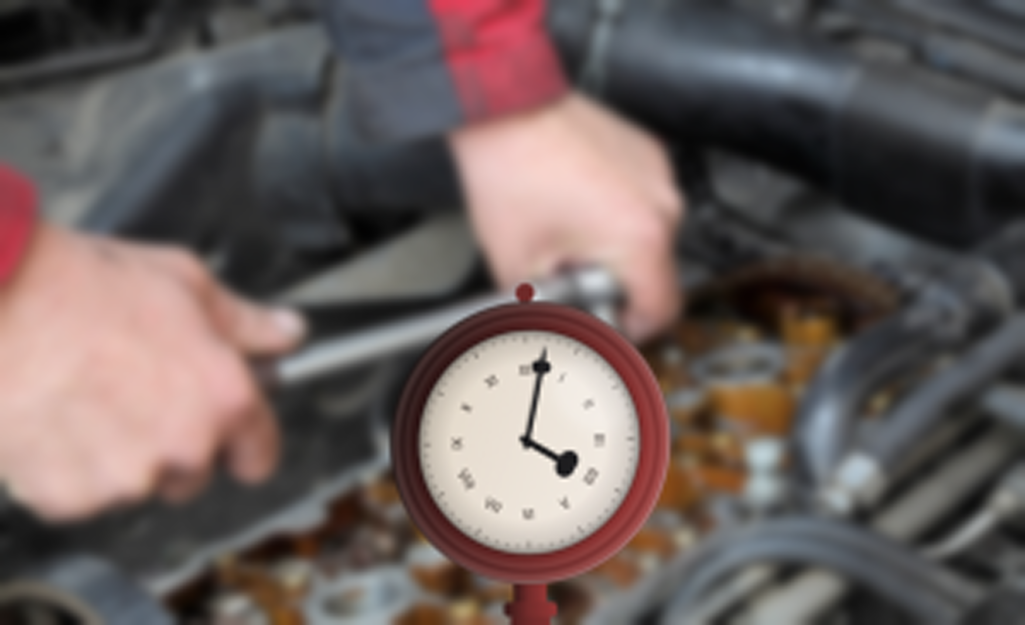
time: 4:02
